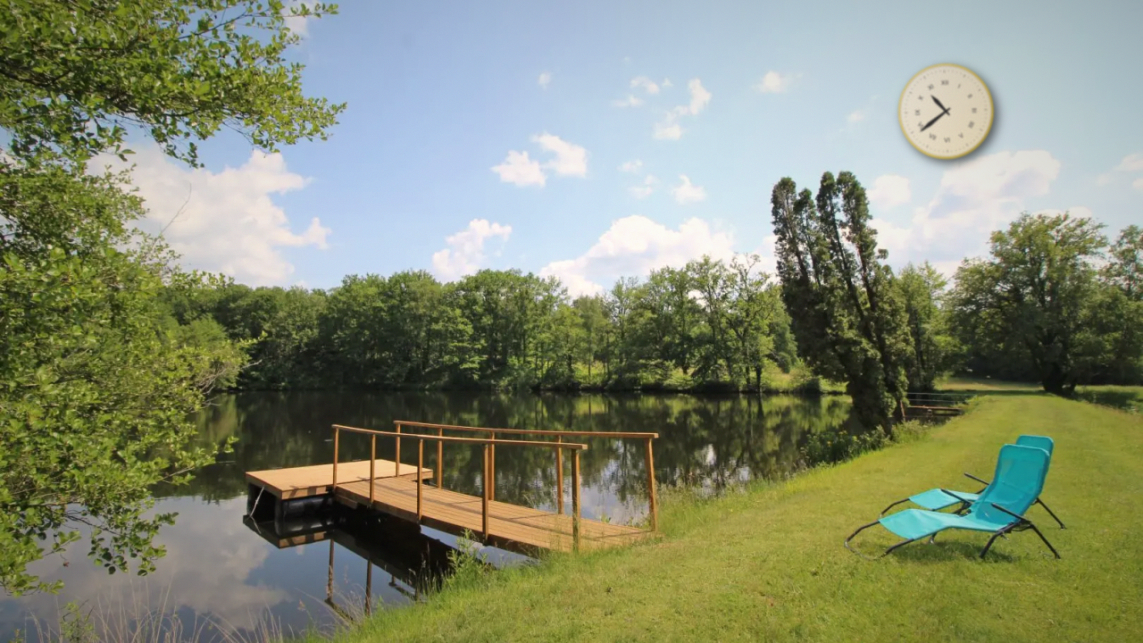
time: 10:39
